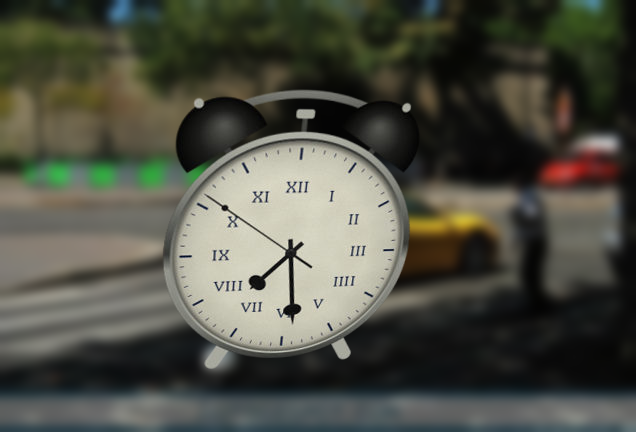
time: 7:28:51
